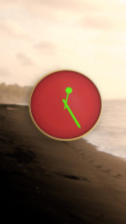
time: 12:25
